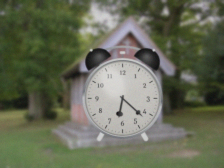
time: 6:22
